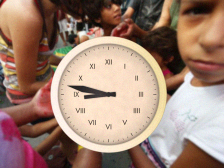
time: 8:47
